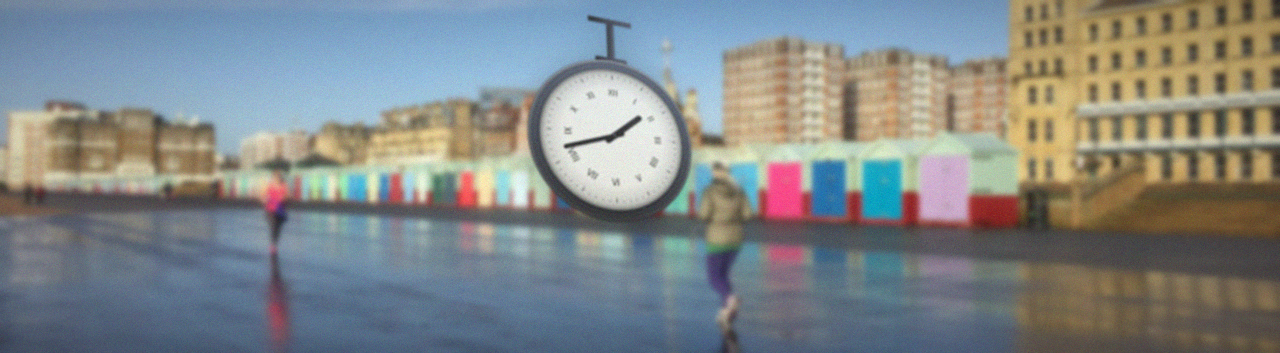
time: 1:42
